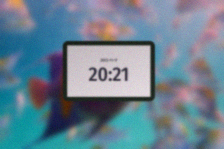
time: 20:21
